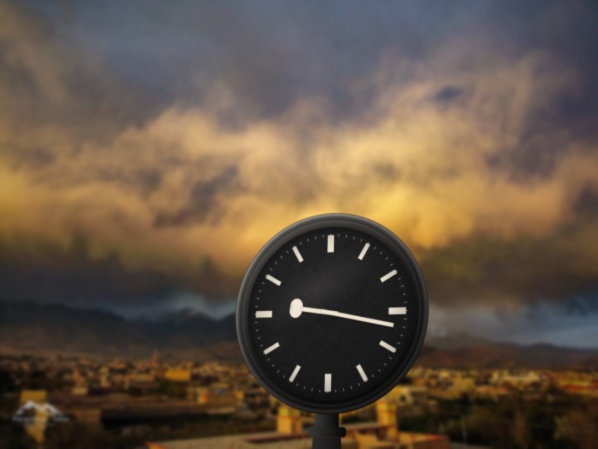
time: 9:17
